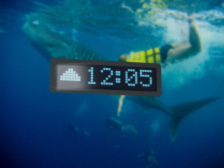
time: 12:05
